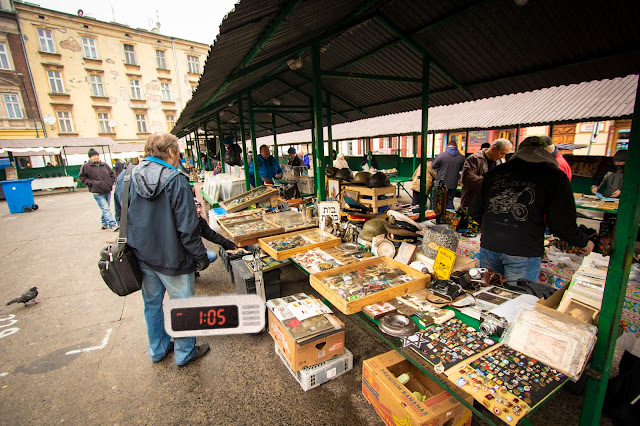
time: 1:05
